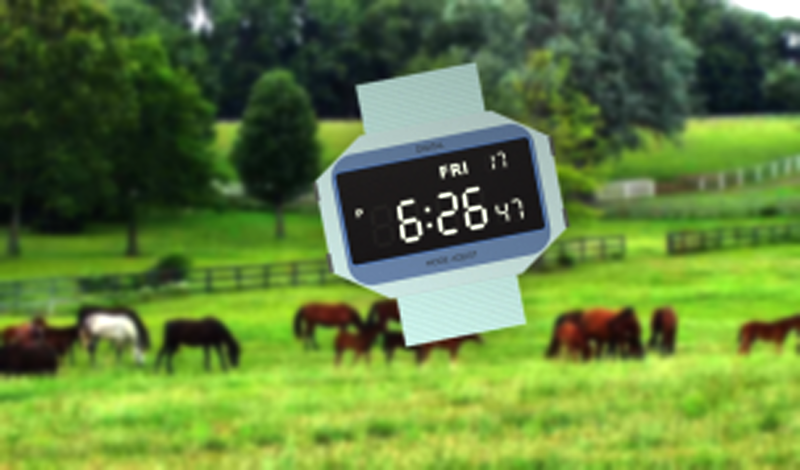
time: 6:26:47
